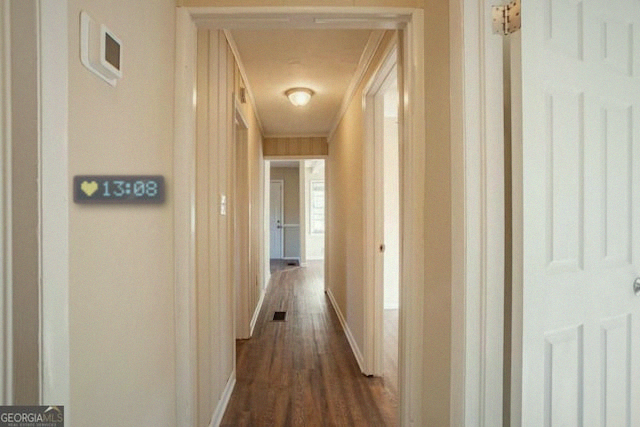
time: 13:08
